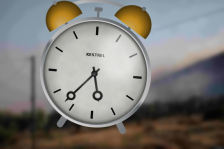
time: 5:37
